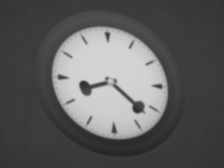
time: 8:22
